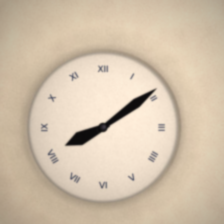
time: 8:09
